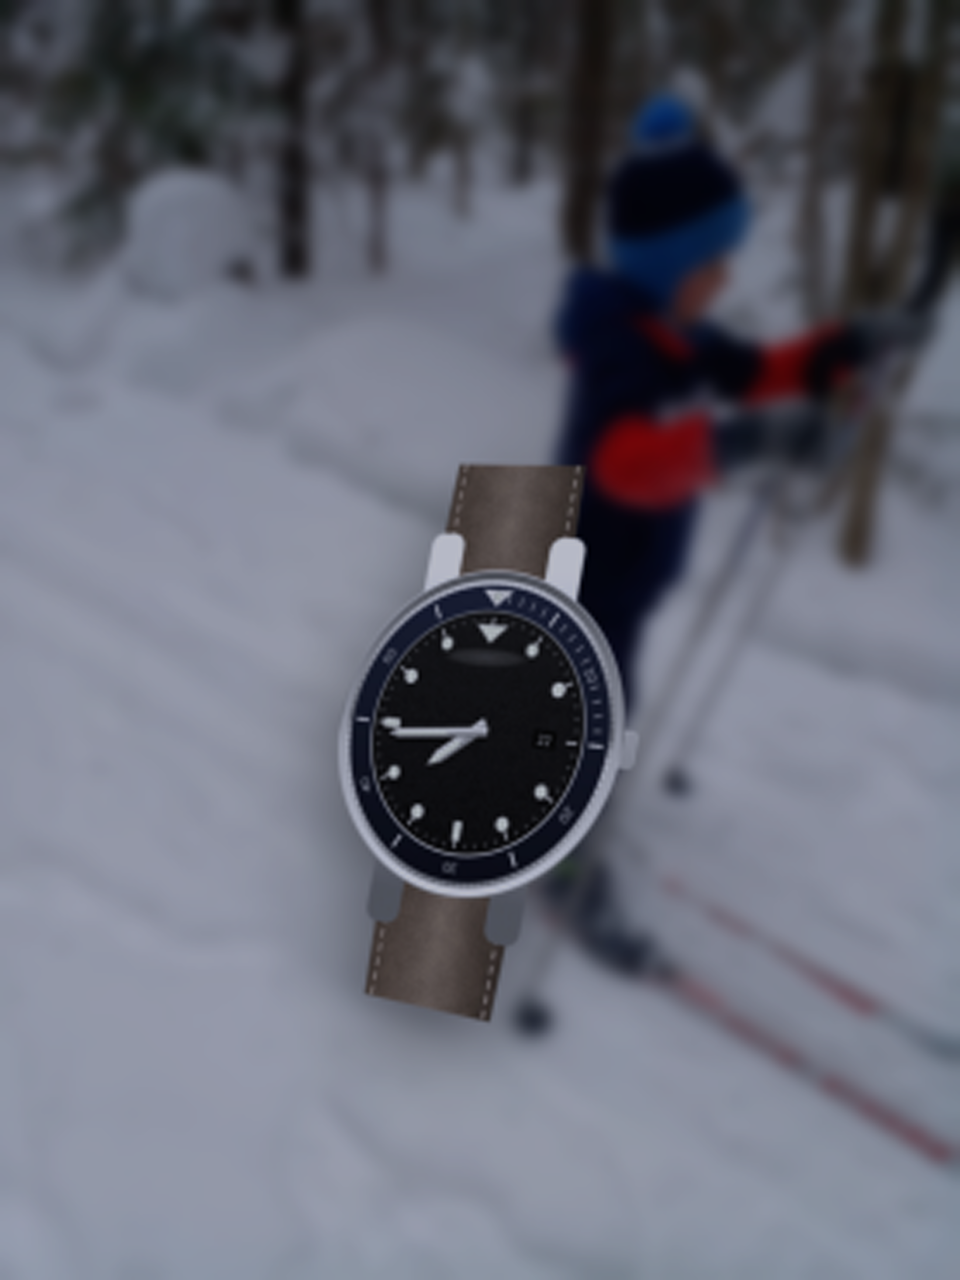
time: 7:44
